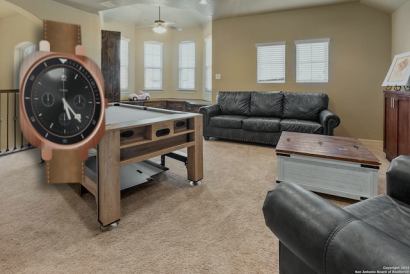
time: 5:23
